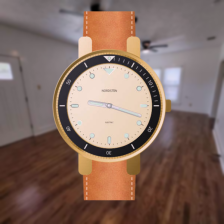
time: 9:18
